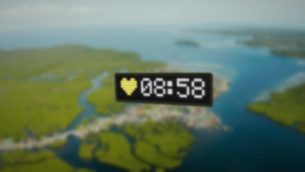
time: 8:58
